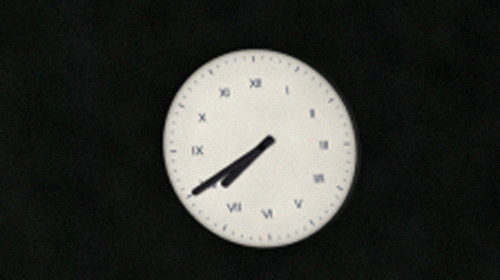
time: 7:40
